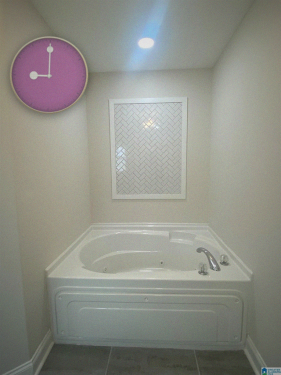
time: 9:00
